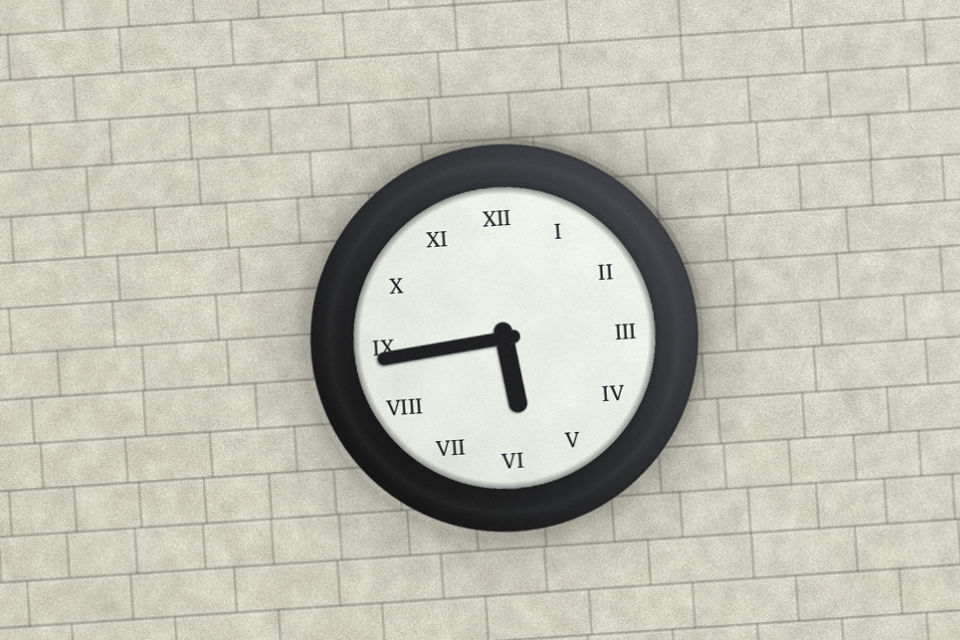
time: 5:44
